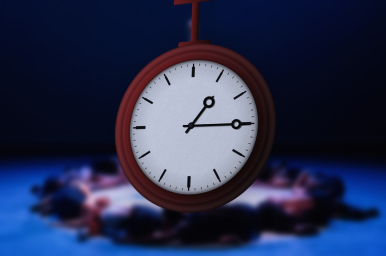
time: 1:15
